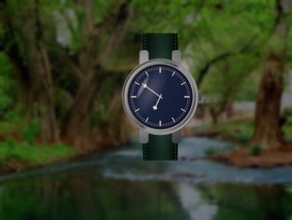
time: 6:51
